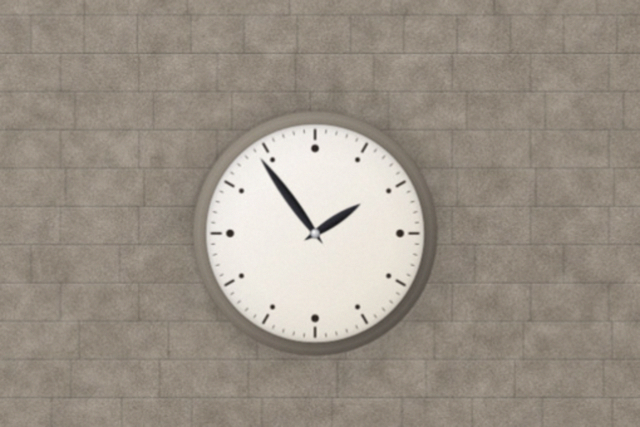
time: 1:54
